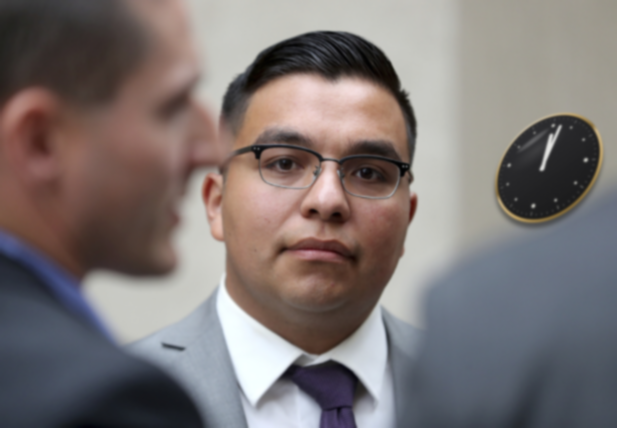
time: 12:02
